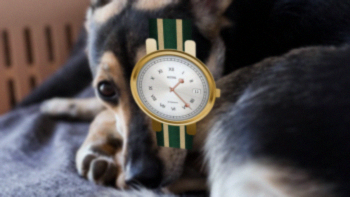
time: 1:23
